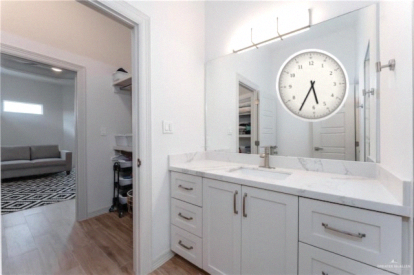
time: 5:35
